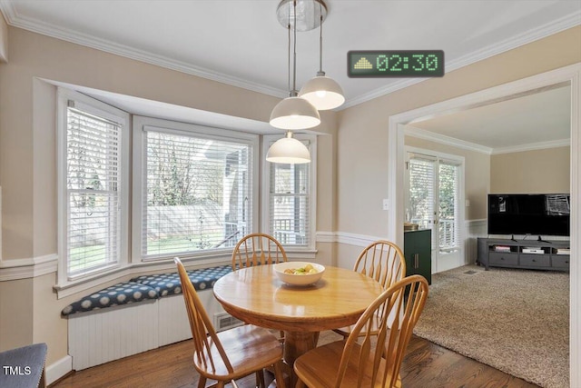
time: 2:30
